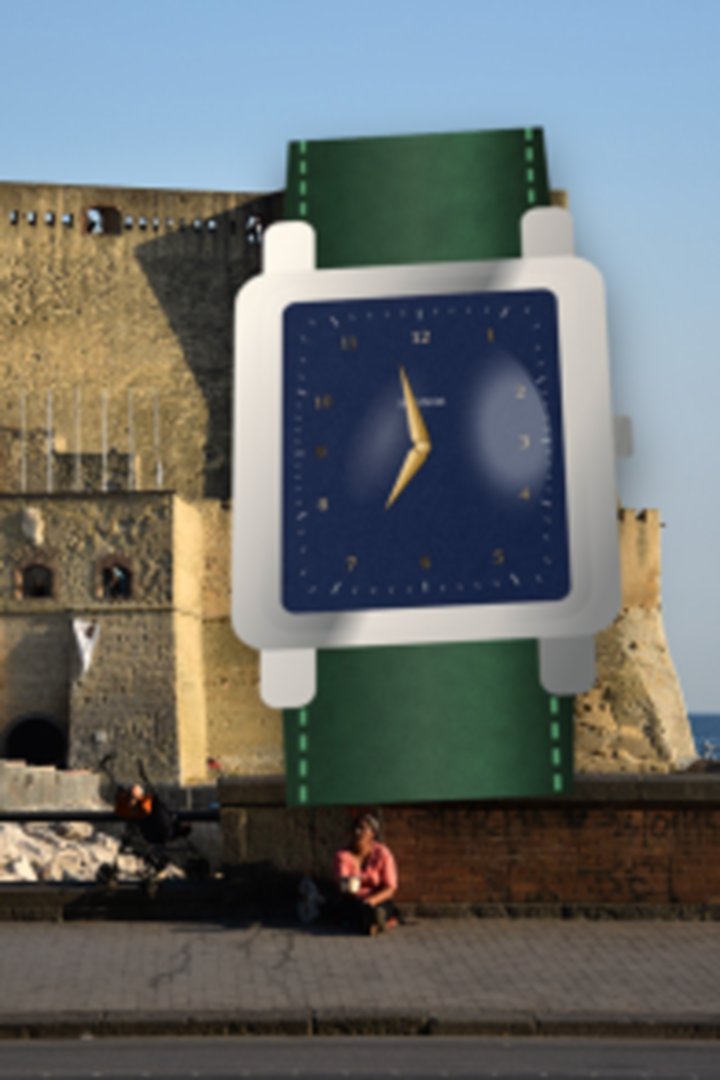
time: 6:58
